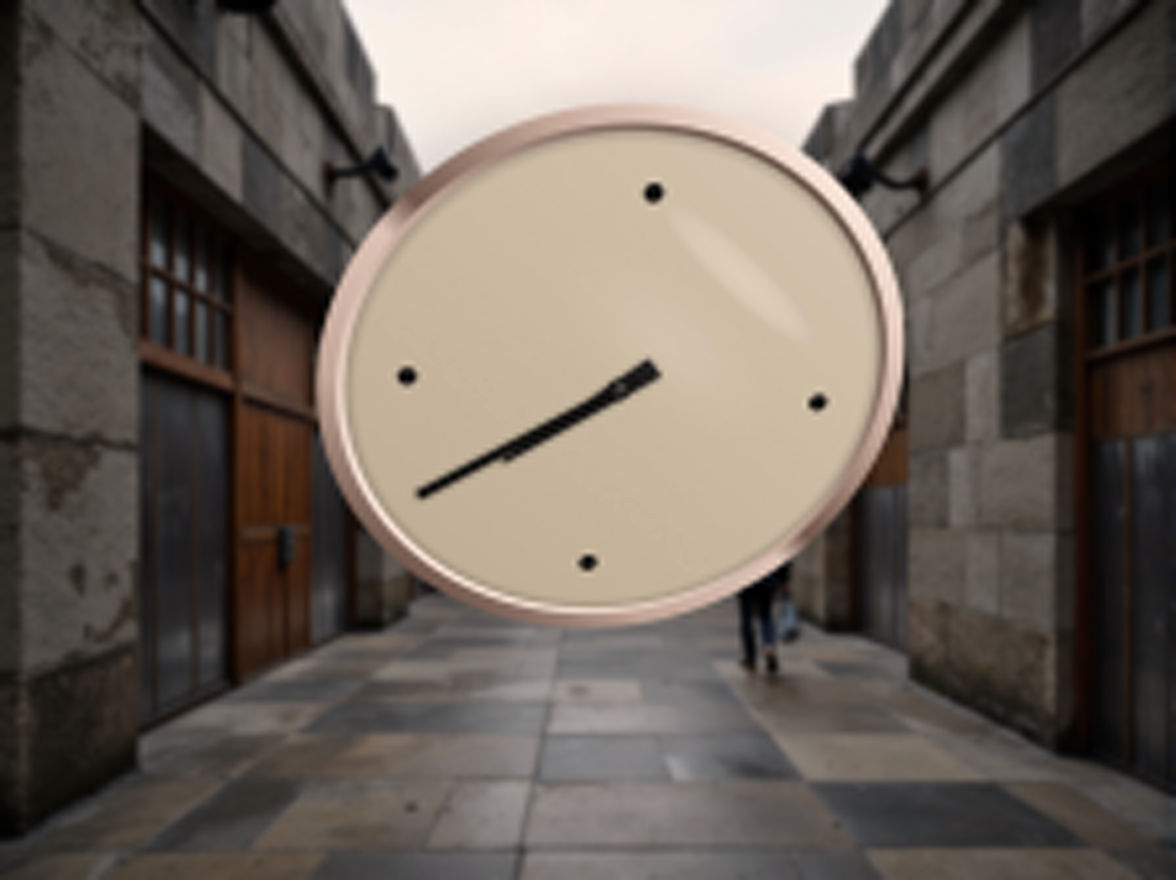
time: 7:39
